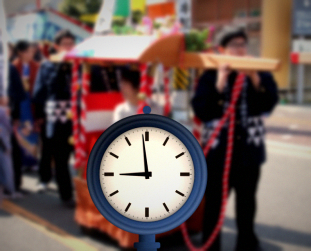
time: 8:59
